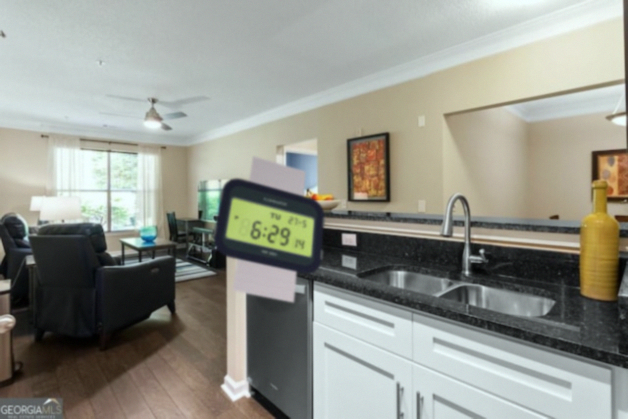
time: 6:29
